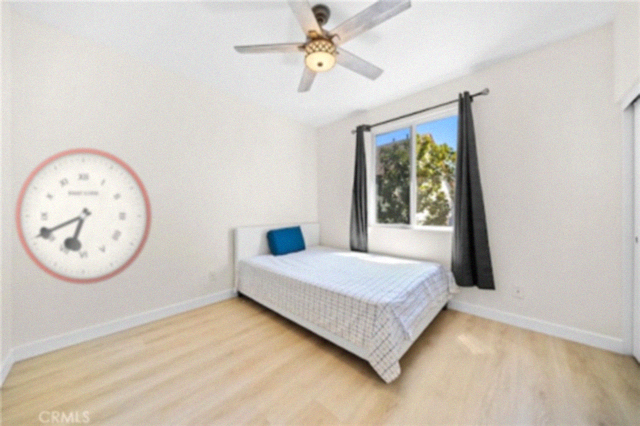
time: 6:41
